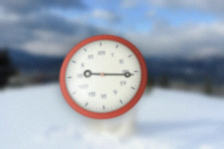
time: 9:16
